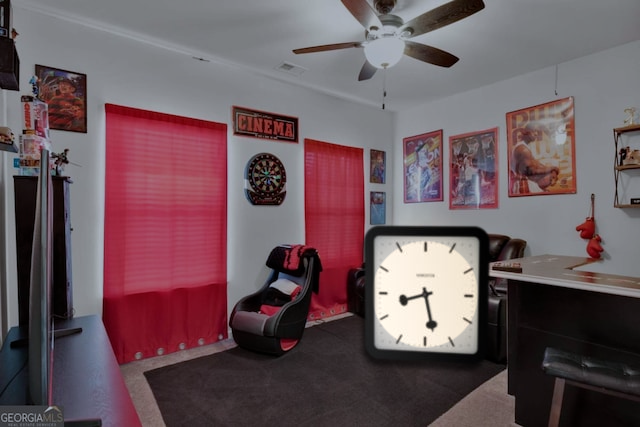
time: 8:28
